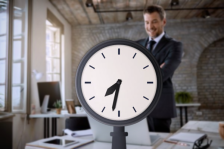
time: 7:32
